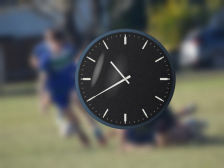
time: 10:40
